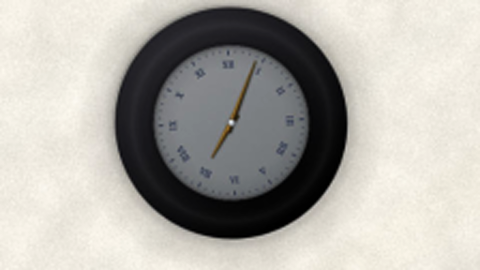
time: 7:04
